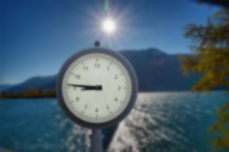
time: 8:46
